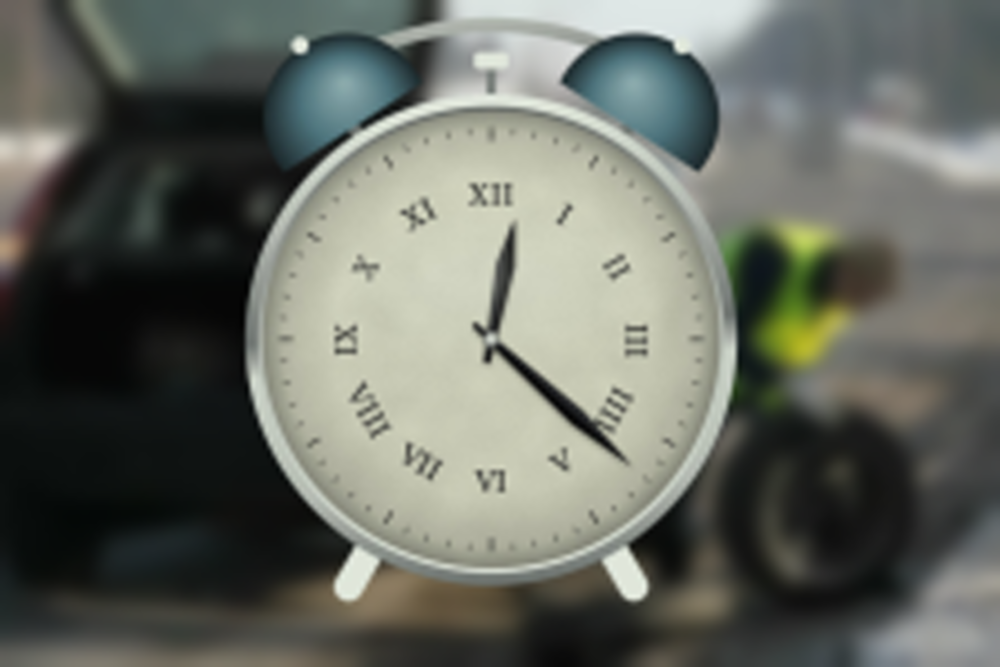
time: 12:22
